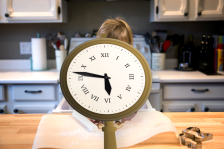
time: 5:47
